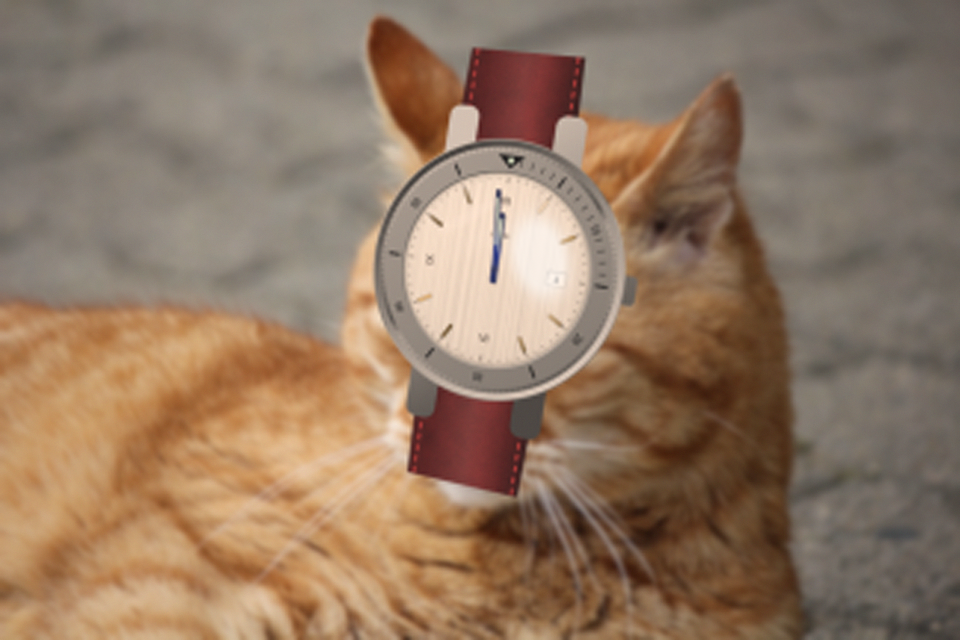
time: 11:59
